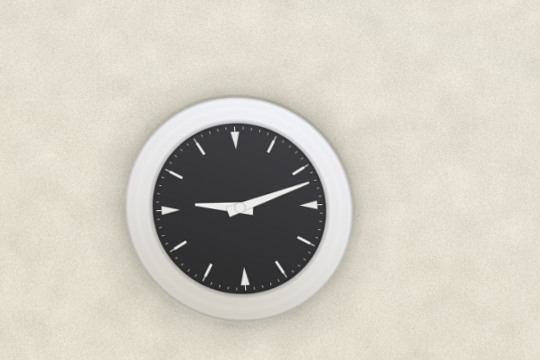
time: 9:12
